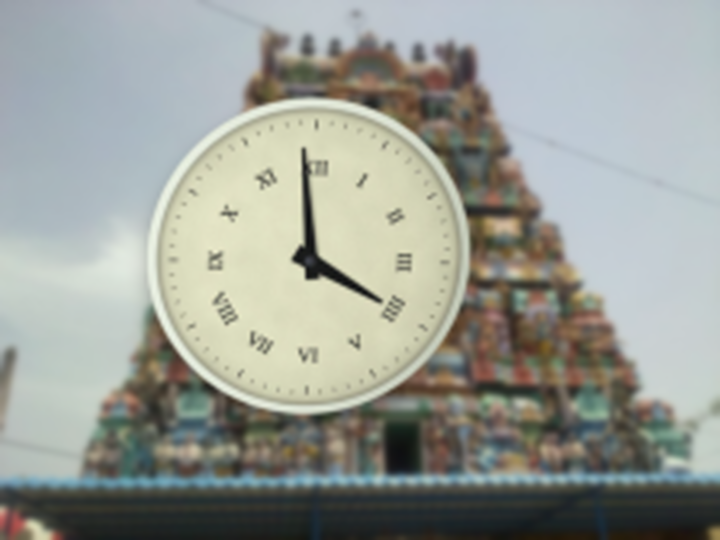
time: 3:59
